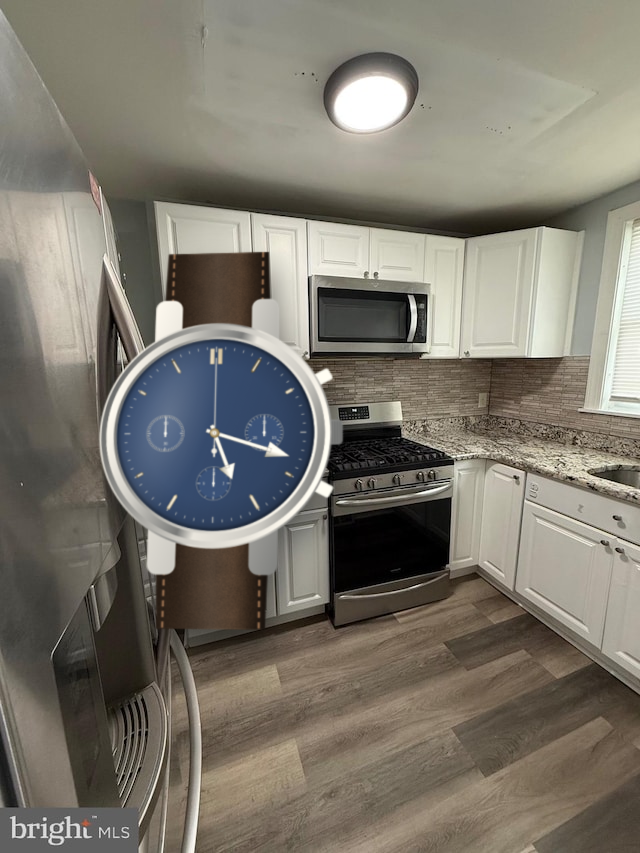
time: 5:18
